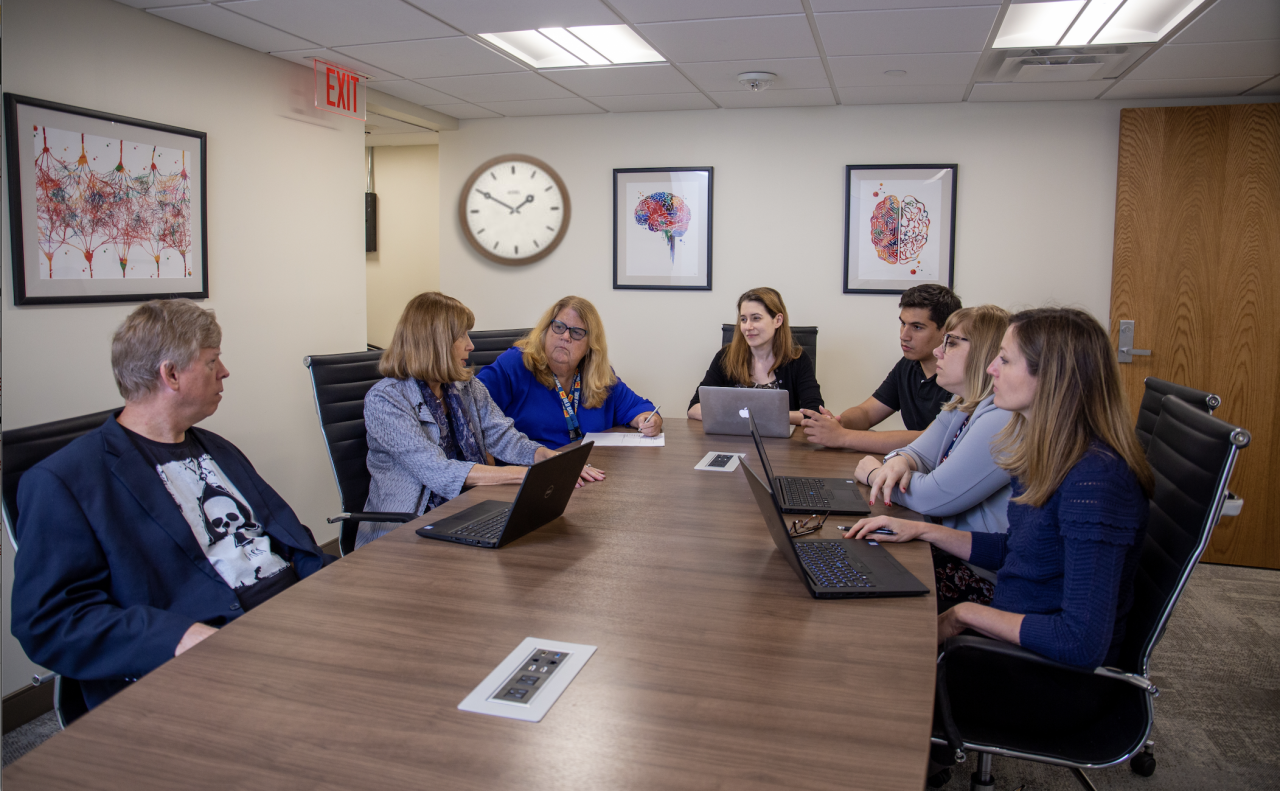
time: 1:50
